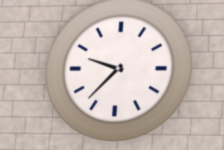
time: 9:37
